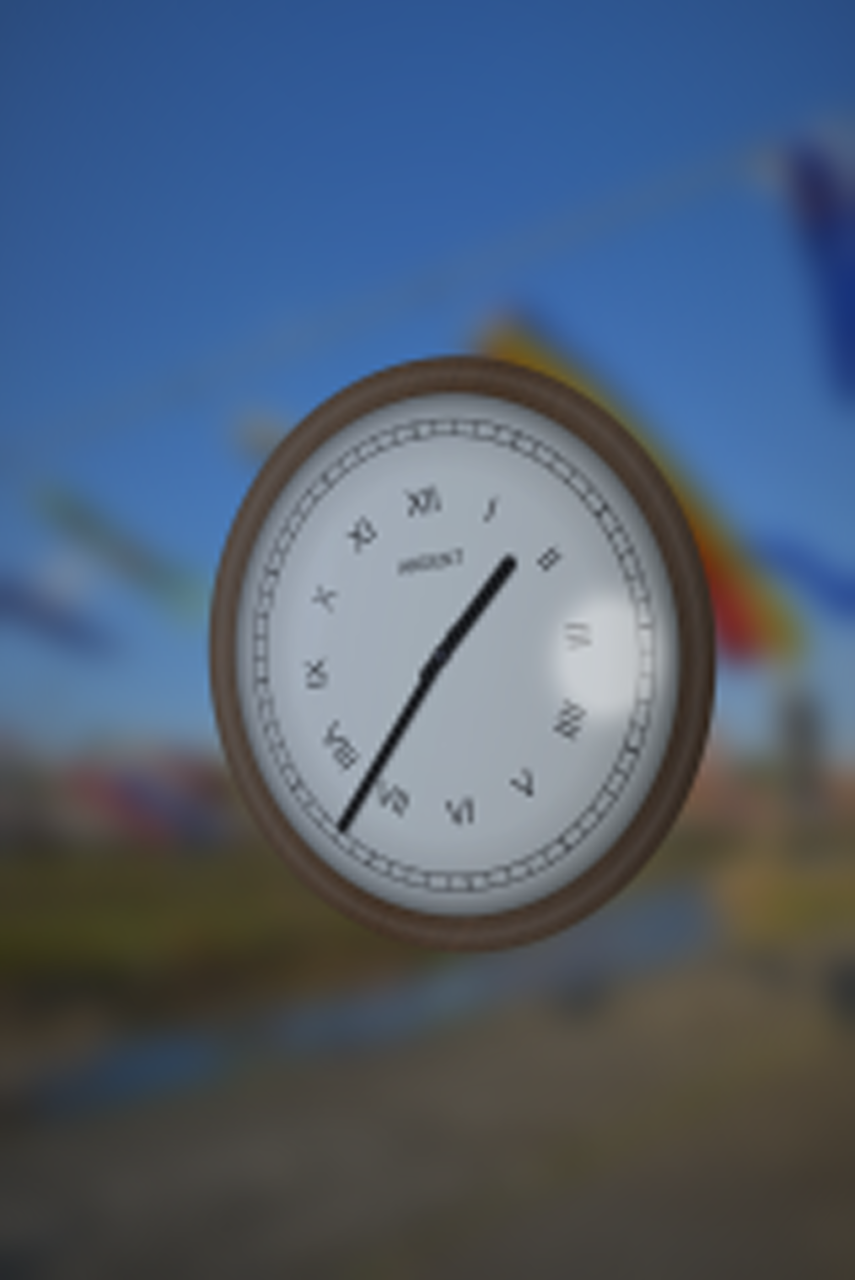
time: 1:37
